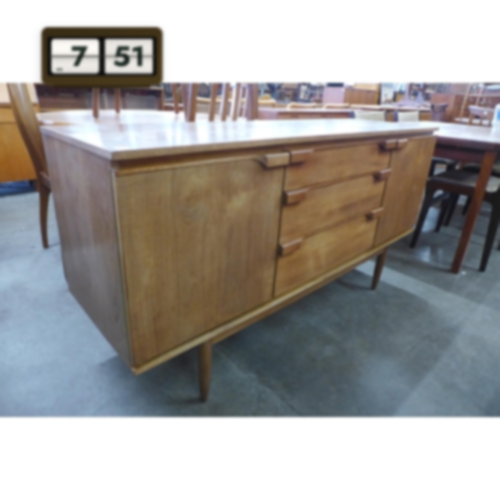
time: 7:51
